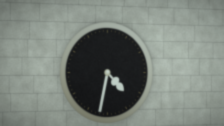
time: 4:32
